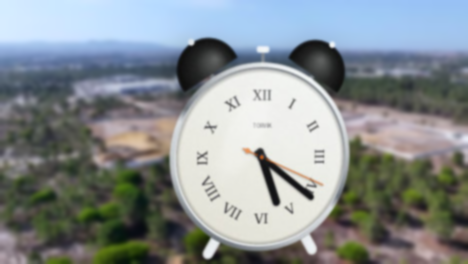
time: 5:21:19
